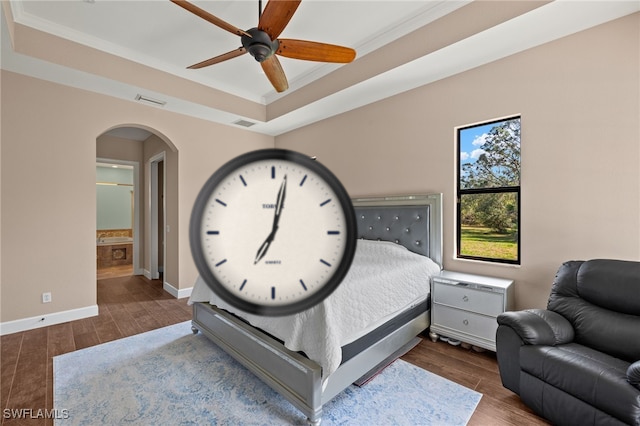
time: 7:02
